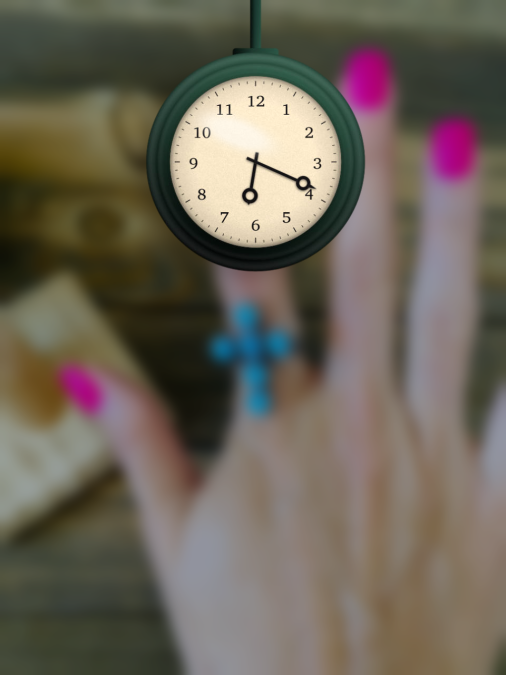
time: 6:19
